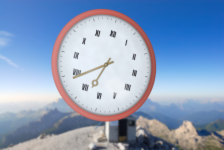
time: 6:39
